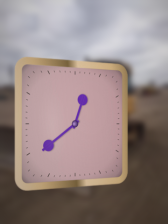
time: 12:39
